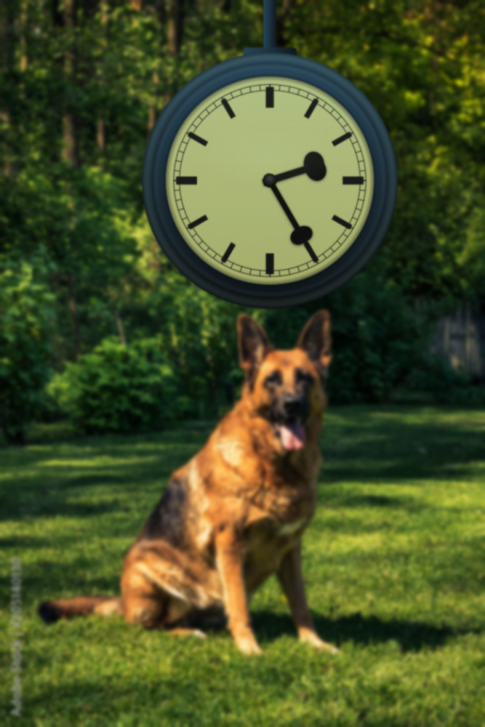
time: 2:25
